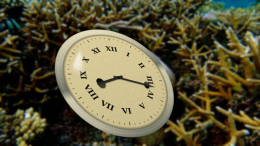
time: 8:17
